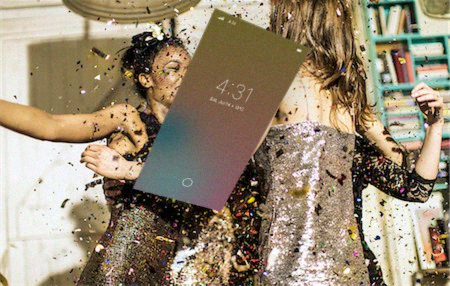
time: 4:31
